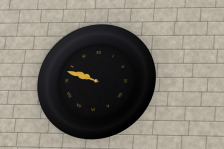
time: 9:48
